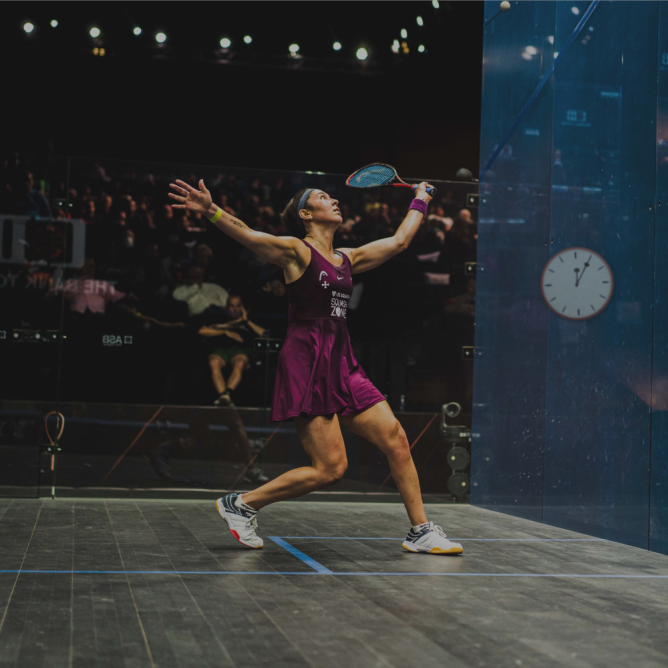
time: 12:05
